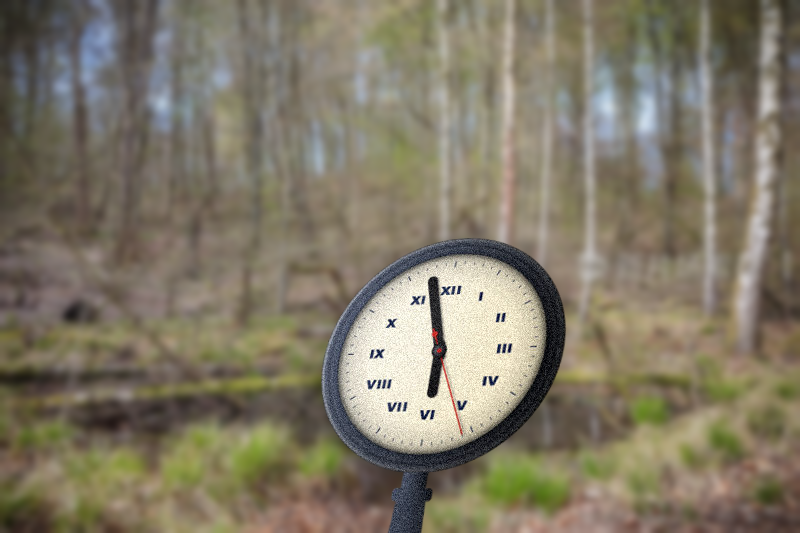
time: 5:57:26
